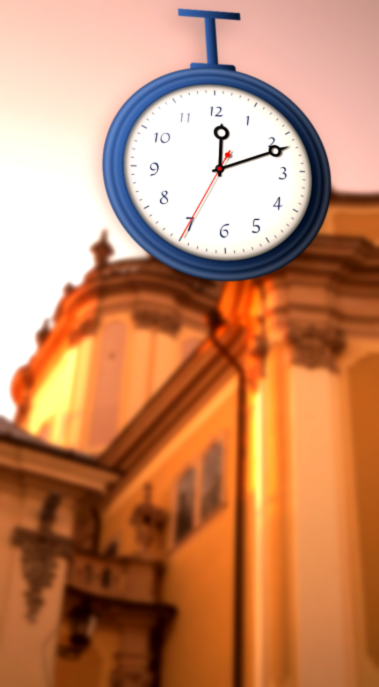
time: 12:11:35
